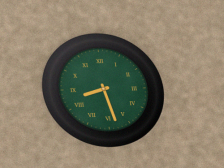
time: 8:28
